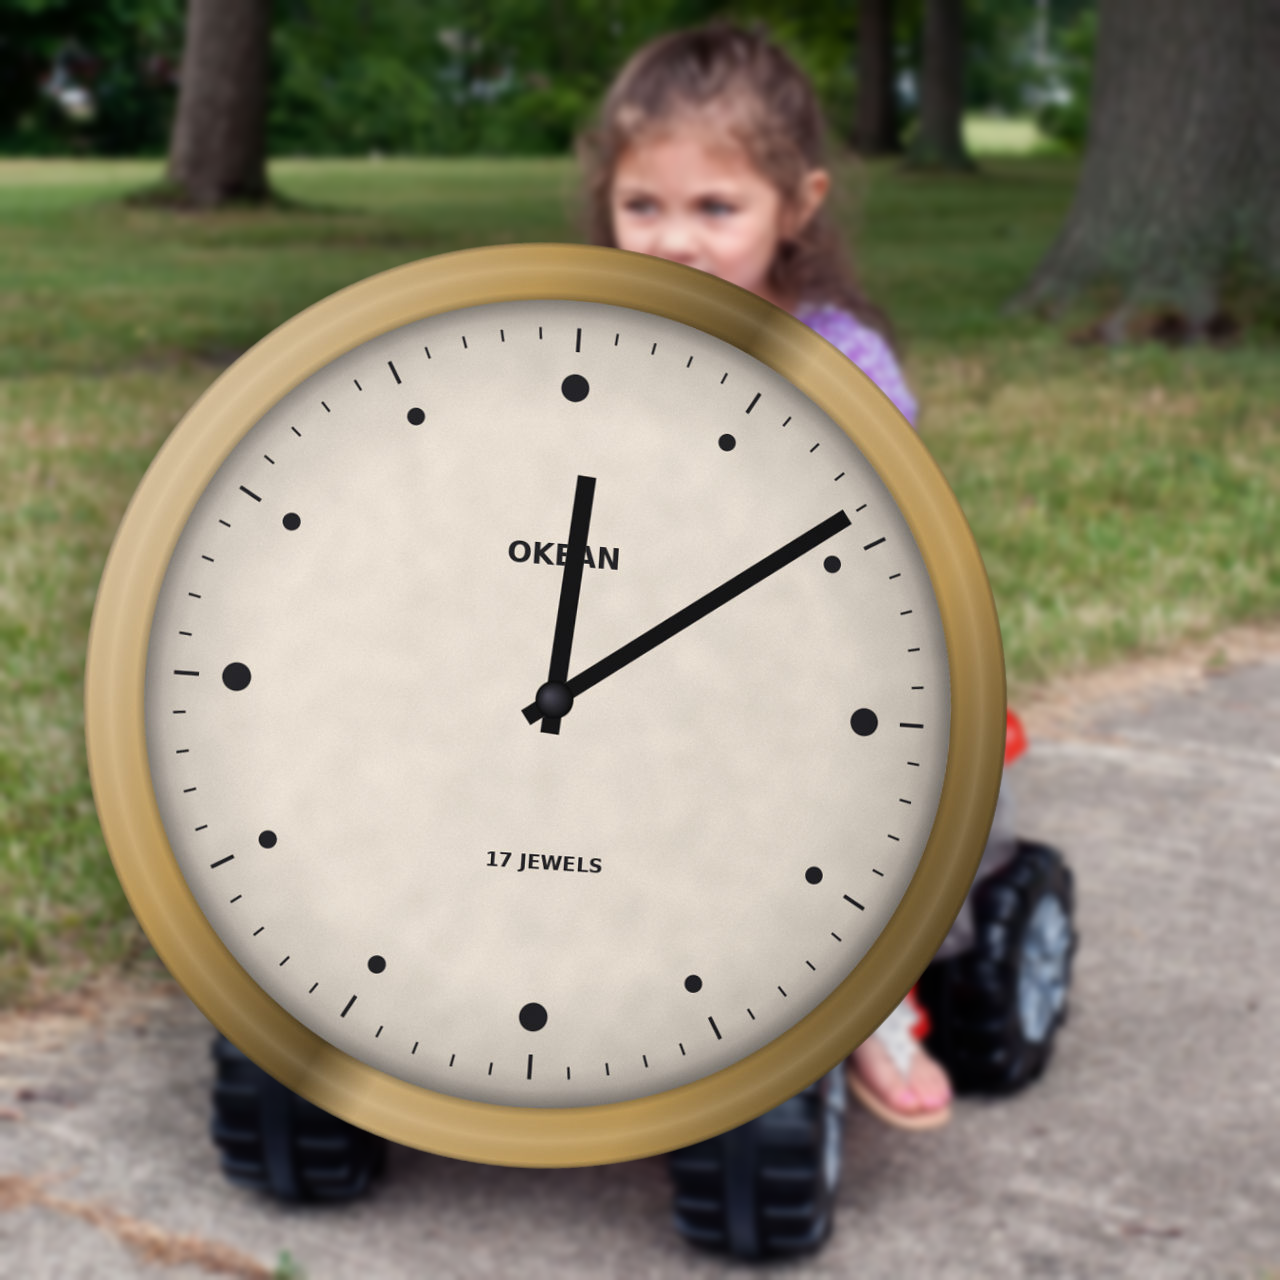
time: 12:09
